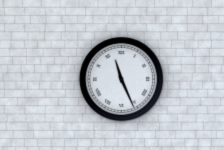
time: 11:26
